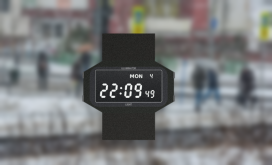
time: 22:09:49
